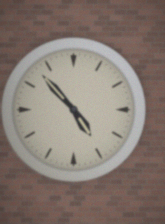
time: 4:53
